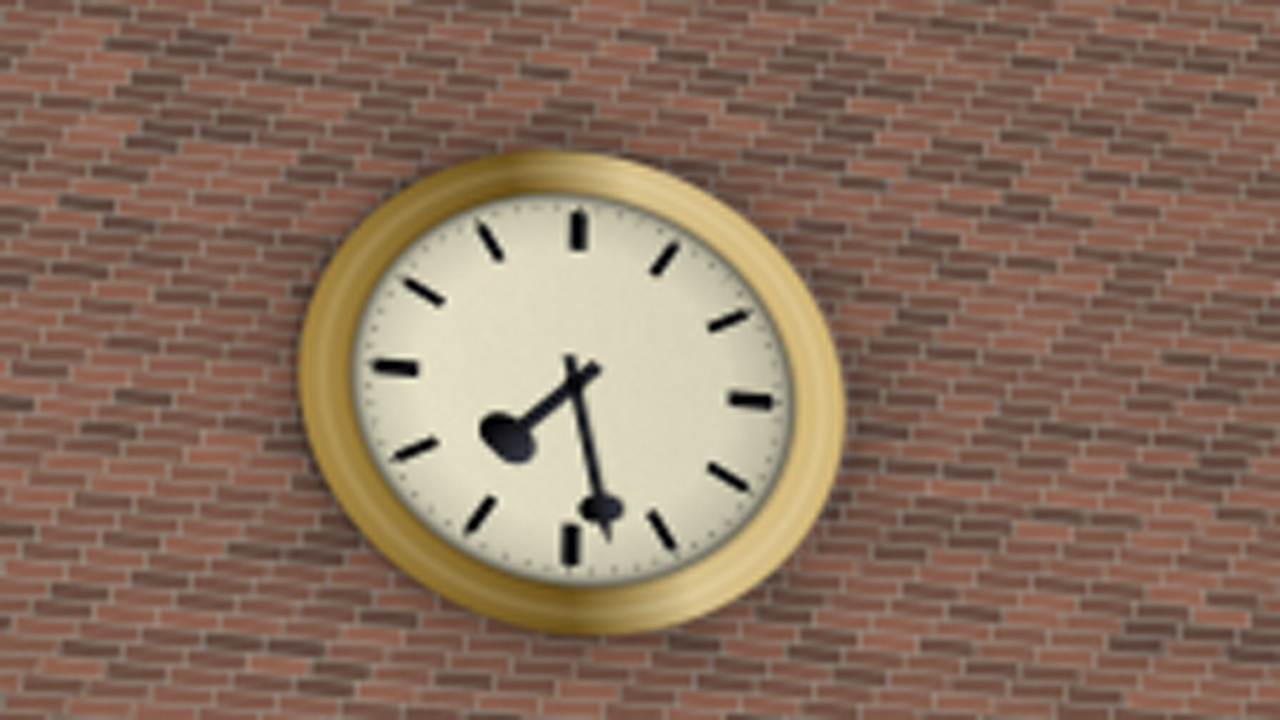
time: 7:28
